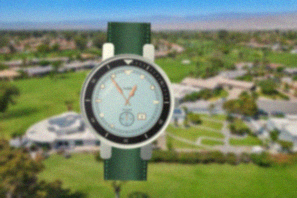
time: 12:54
